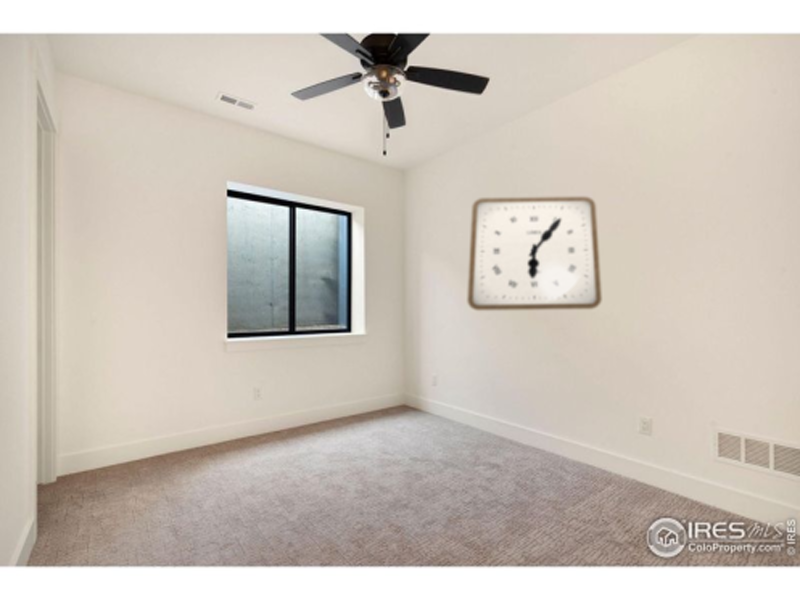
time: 6:06
